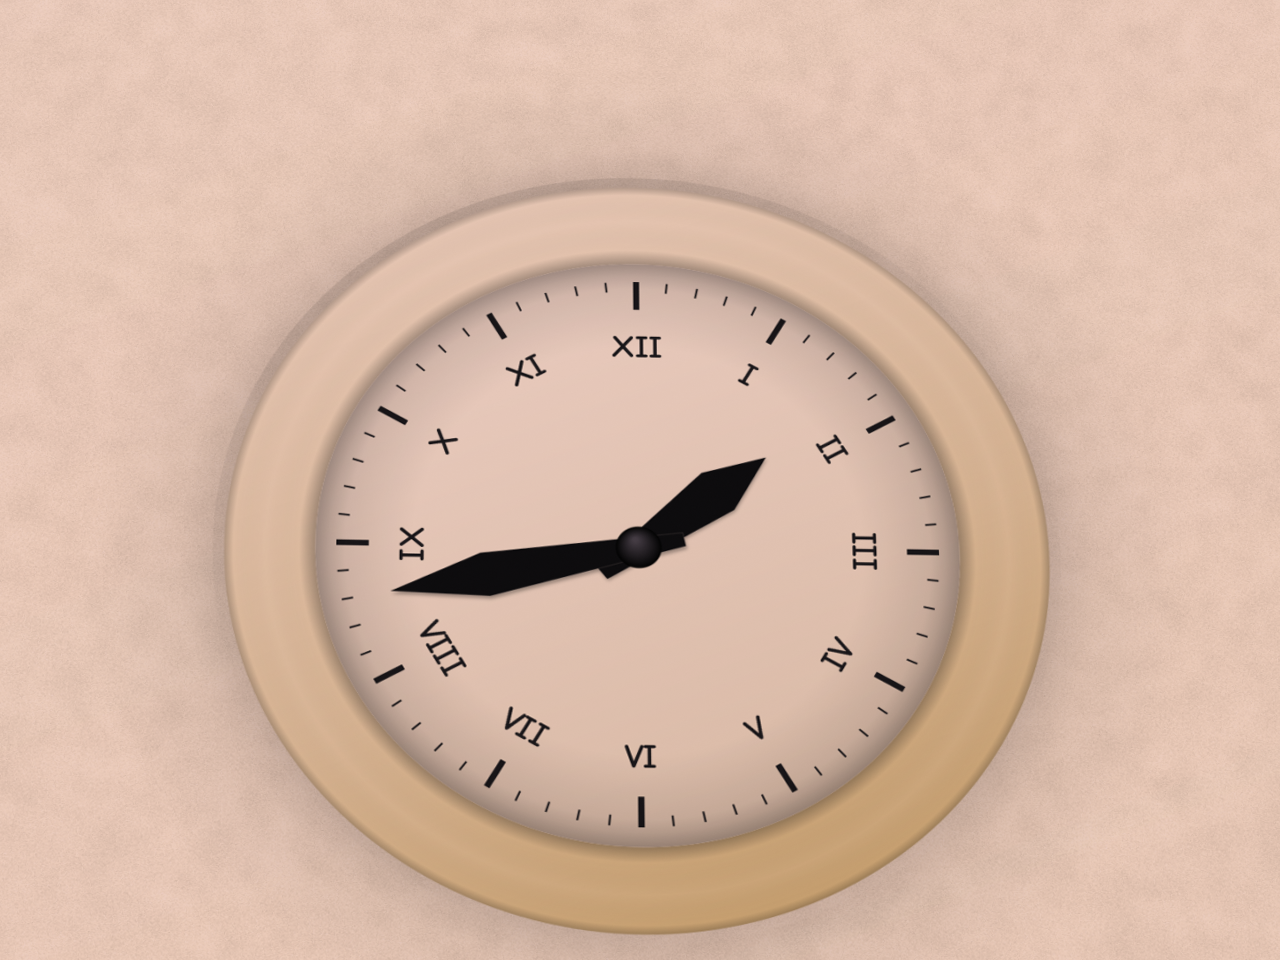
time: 1:43
